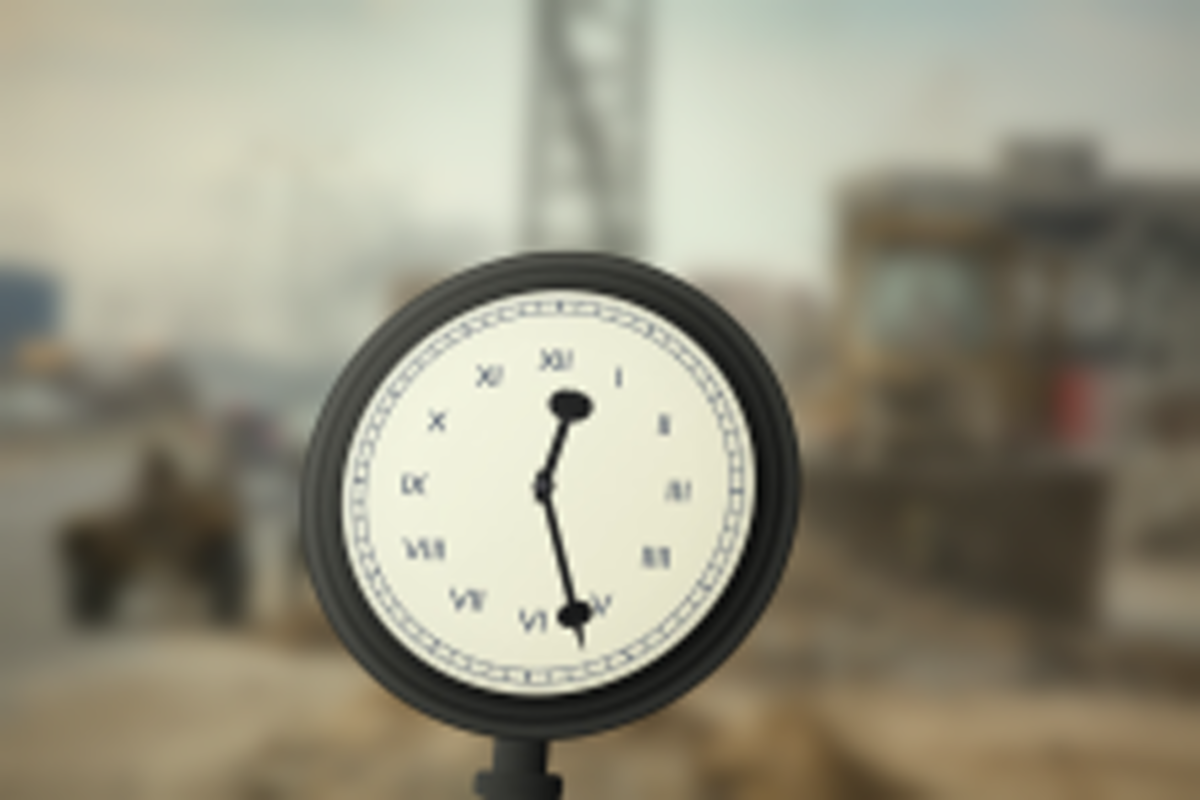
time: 12:27
